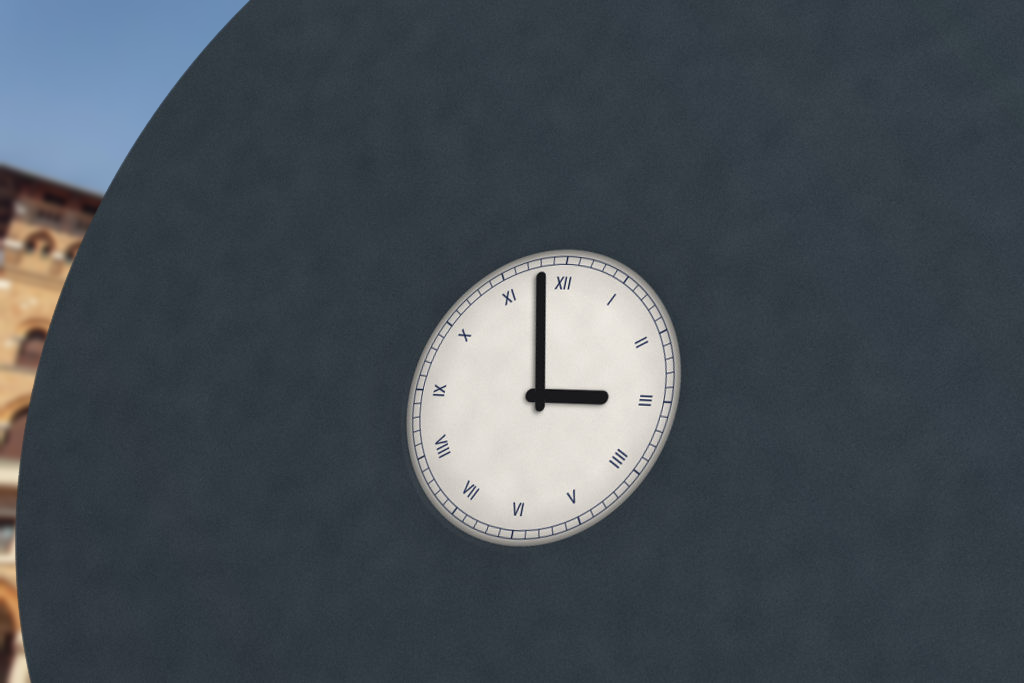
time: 2:58
